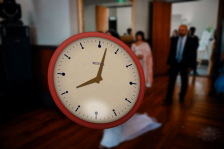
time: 8:02
